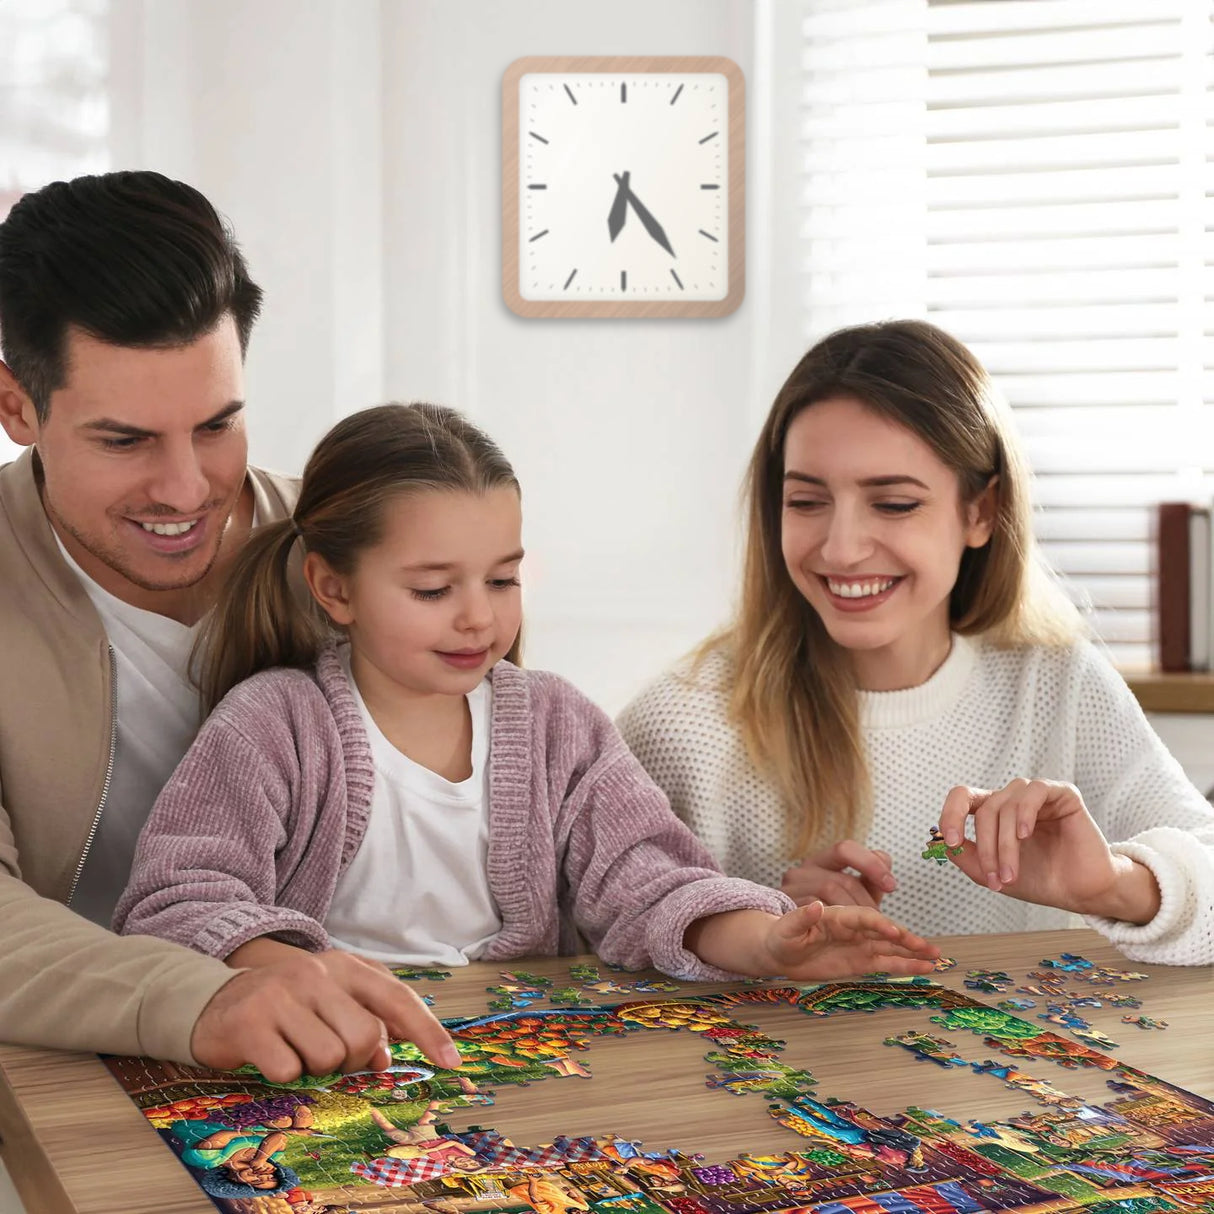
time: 6:24
